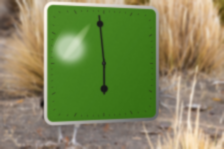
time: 5:59
